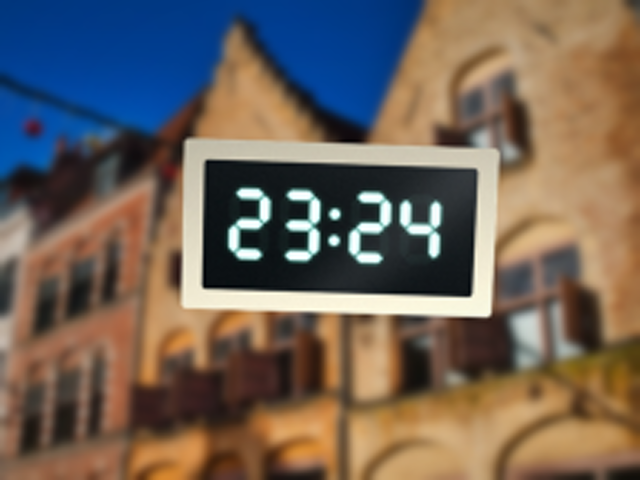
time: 23:24
